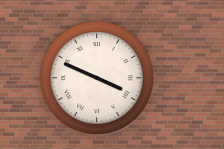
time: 3:49
